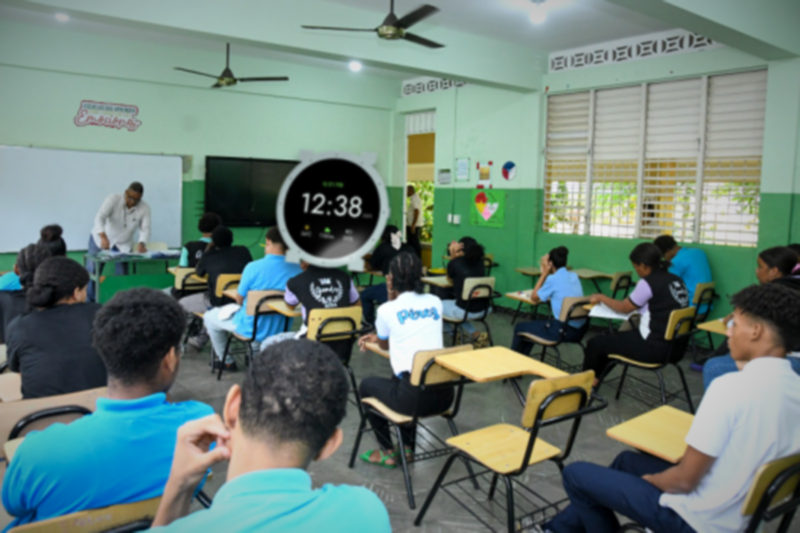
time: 12:38
